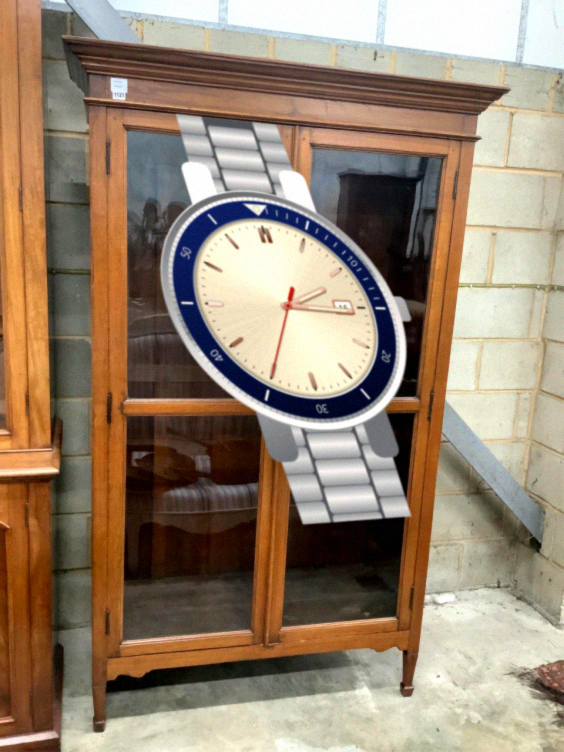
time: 2:15:35
